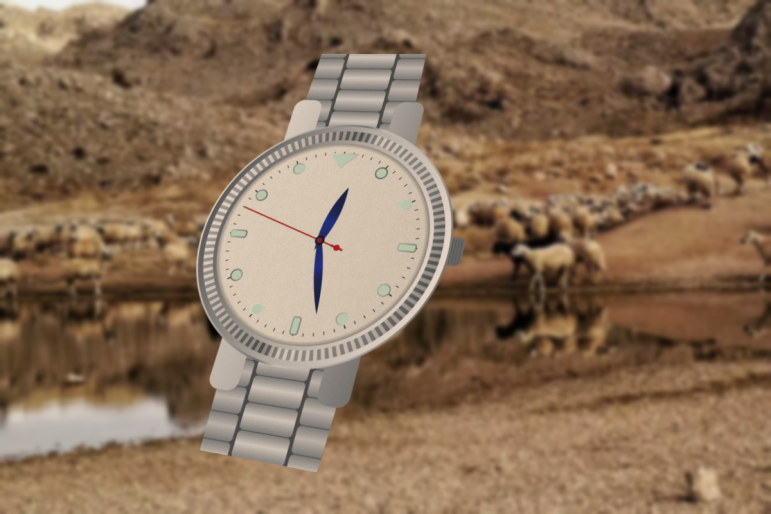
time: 12:27:48
